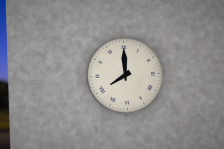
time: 8:00
